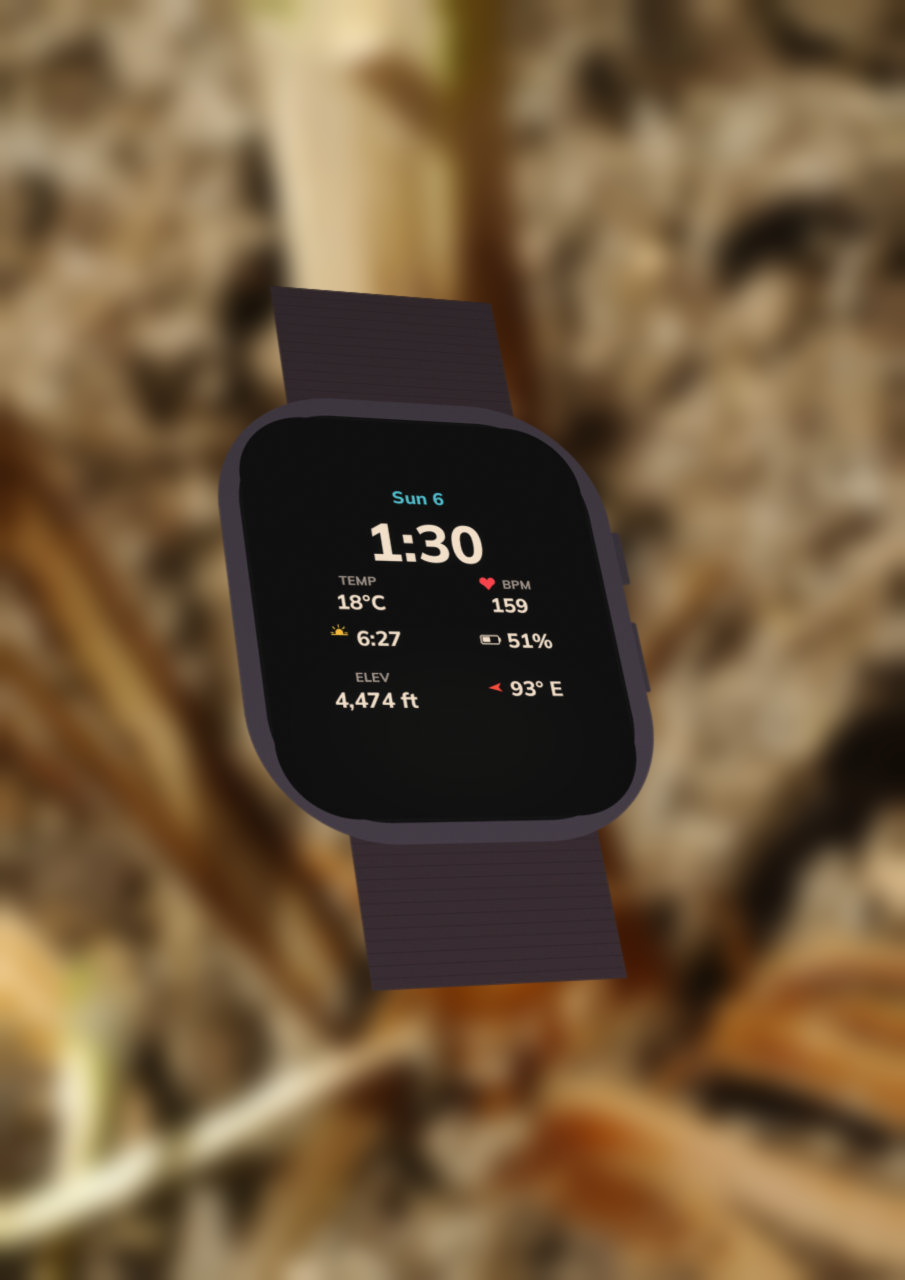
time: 1:30
